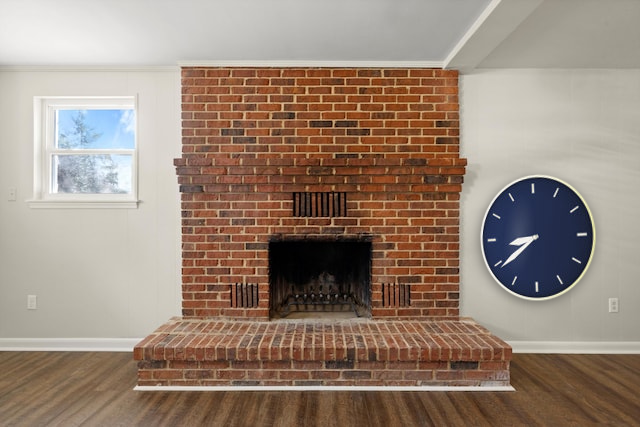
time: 8:39
